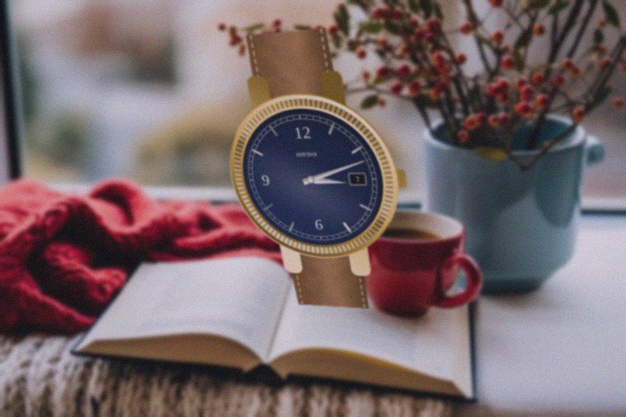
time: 3:12
